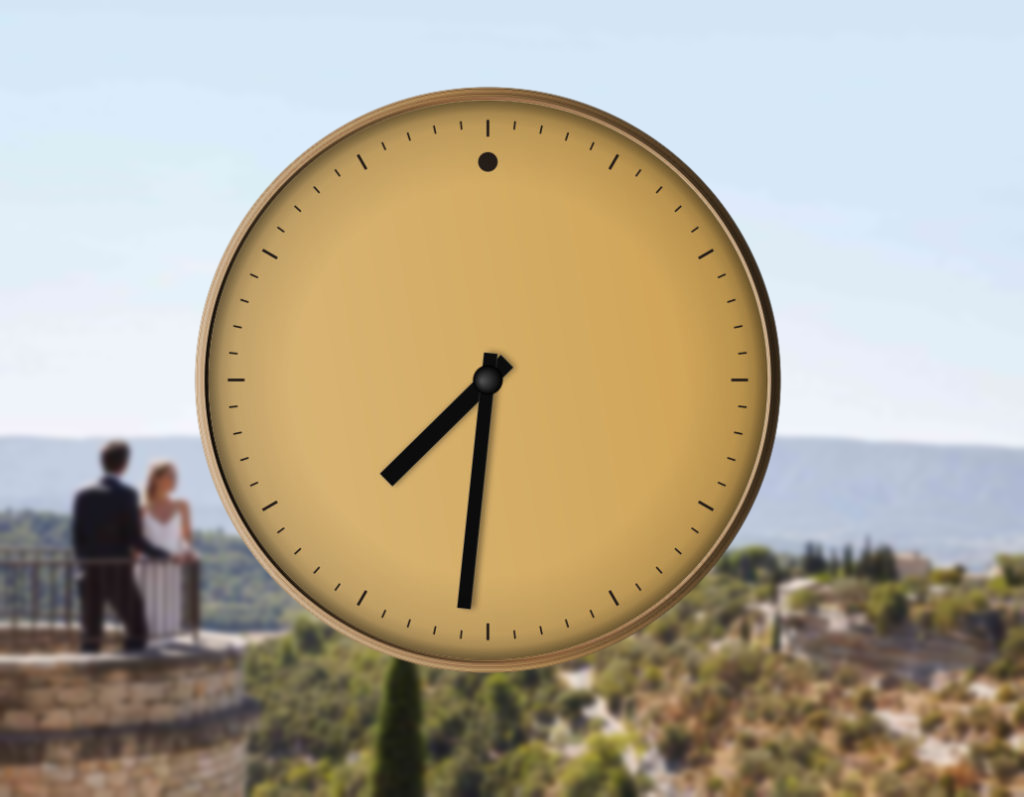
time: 7:31
